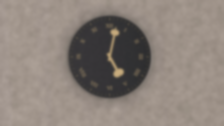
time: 5:02
